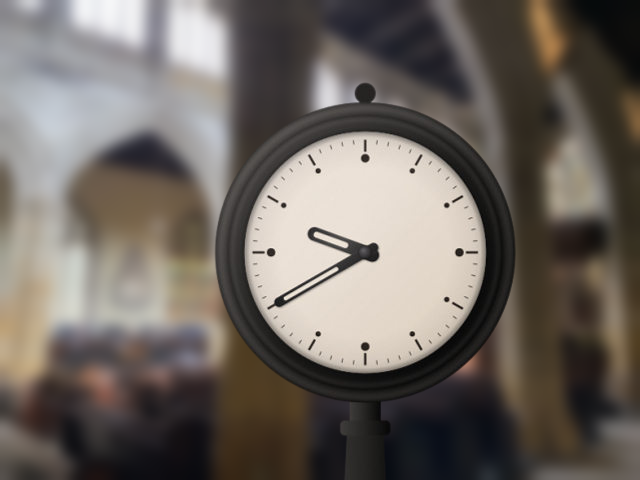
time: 9:40
